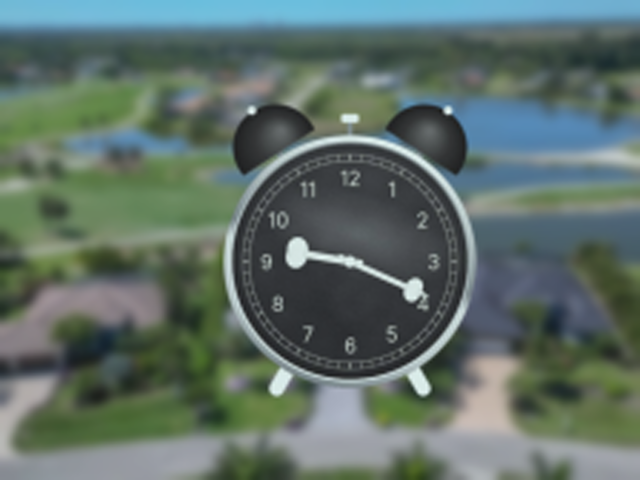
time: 9:19
